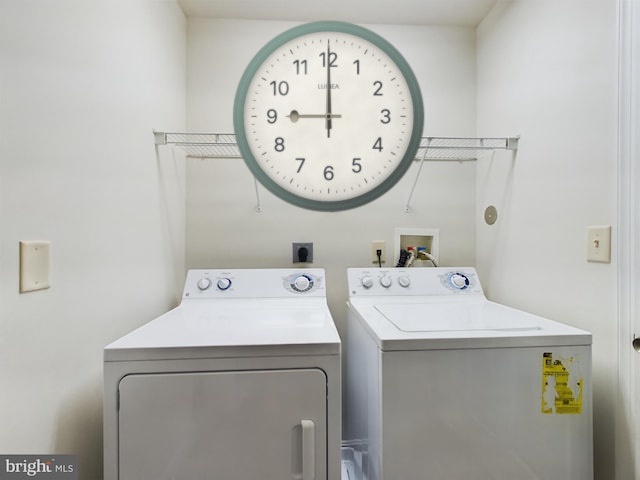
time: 9:00:00
